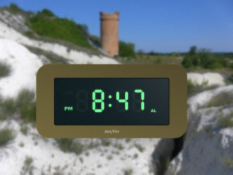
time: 8:47
